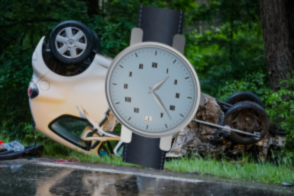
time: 1:23
